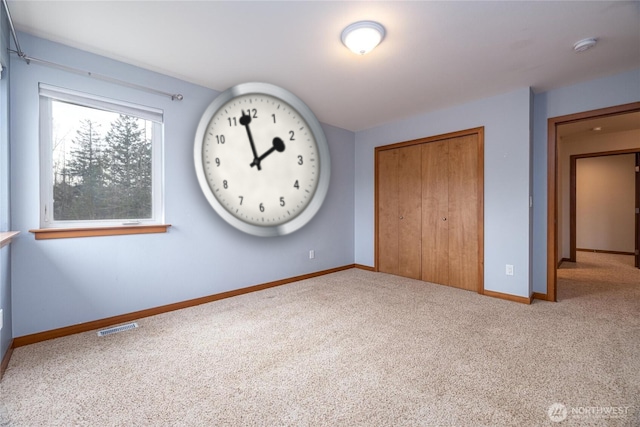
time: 1:58
